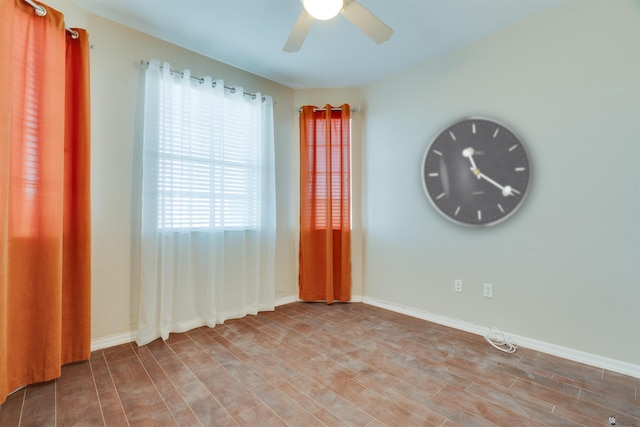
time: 11:21
